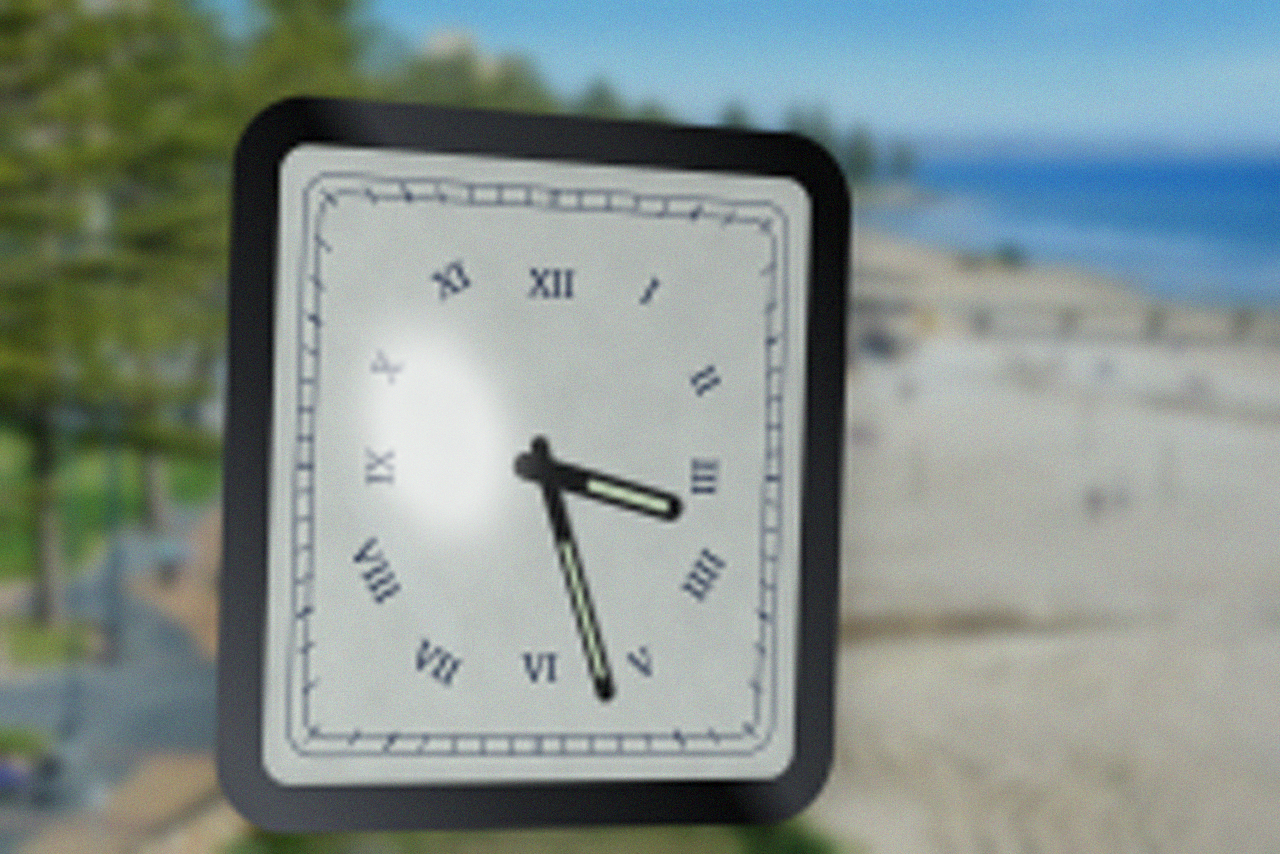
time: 3:27
